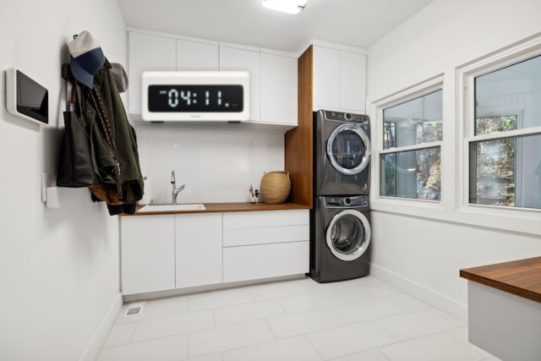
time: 4:11
